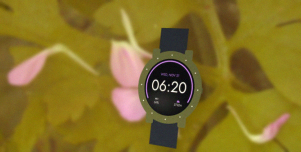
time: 6:20
